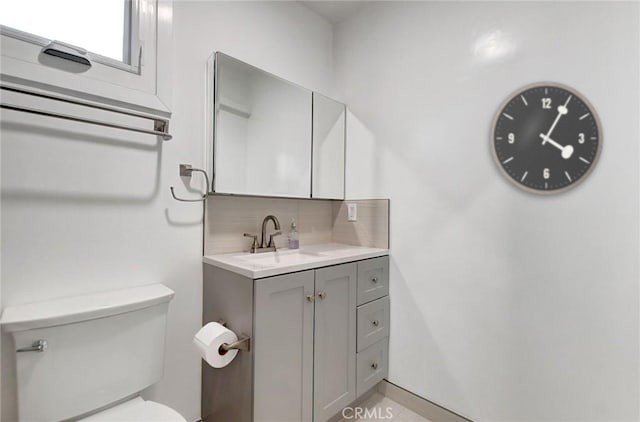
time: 4:05
